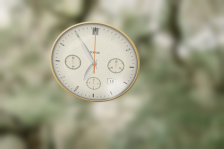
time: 6:55
